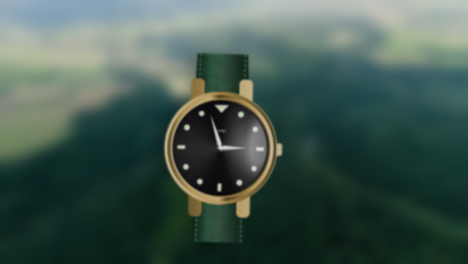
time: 2:57
